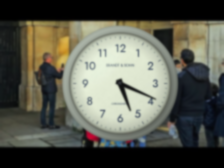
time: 5:19
